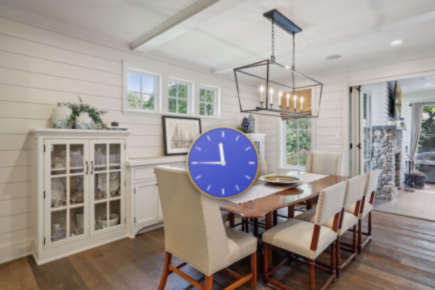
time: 11:45
